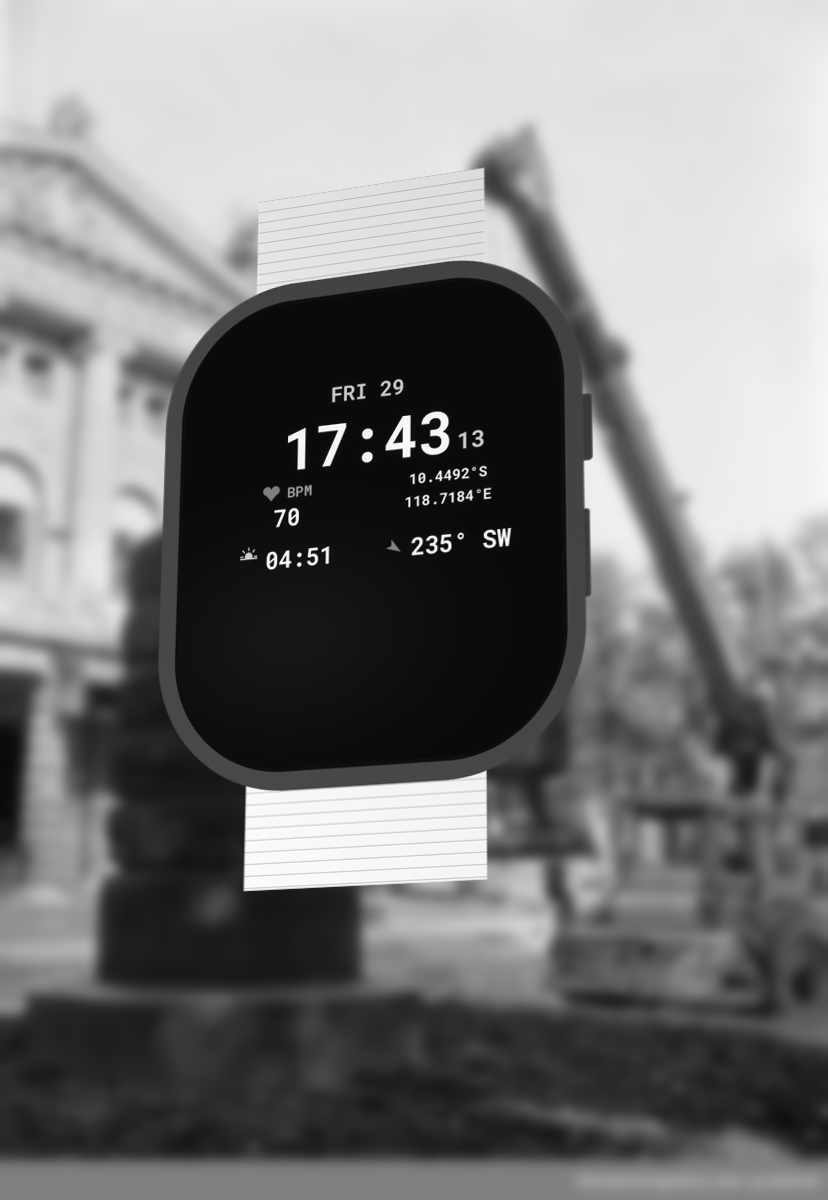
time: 17:43:13
